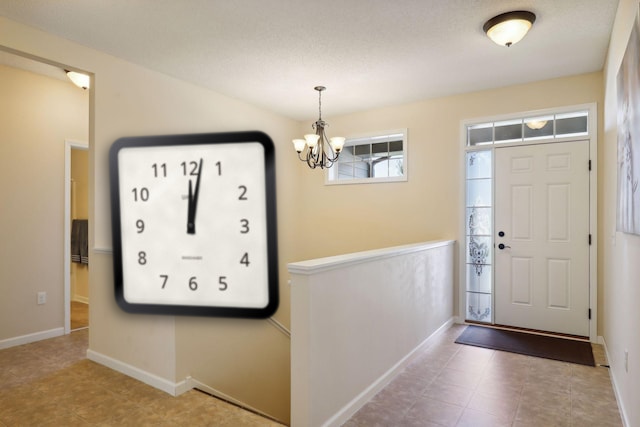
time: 12:02
